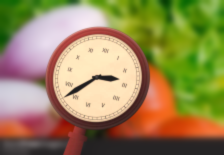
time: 2:37
